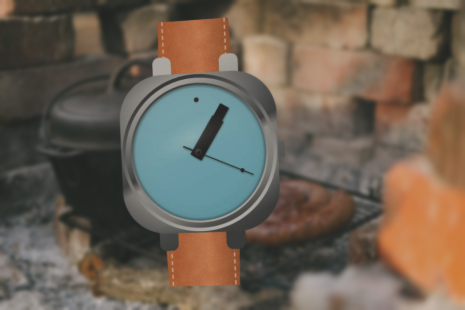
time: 1:05:19
